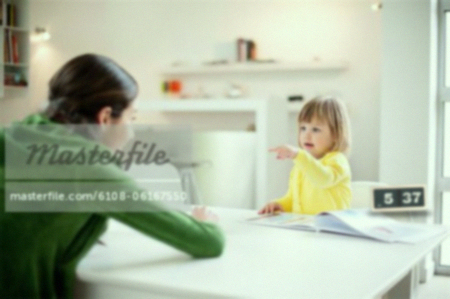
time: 5:37
